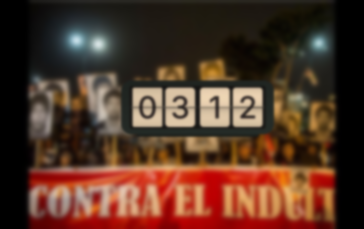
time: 3:12
